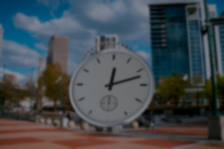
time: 12:12
